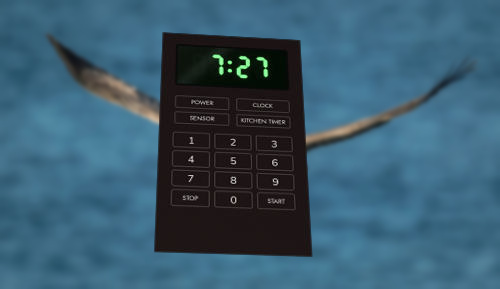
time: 7:27
